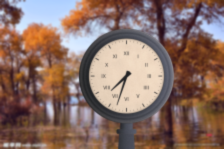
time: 7:33
